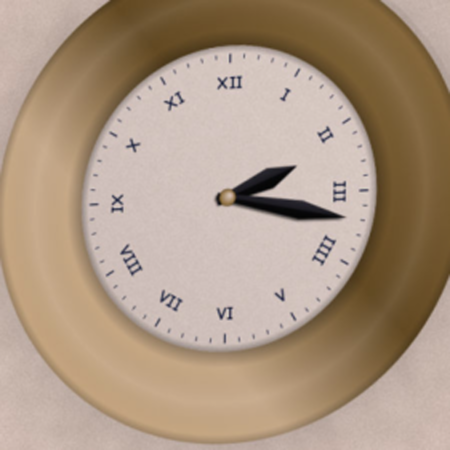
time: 2:17
